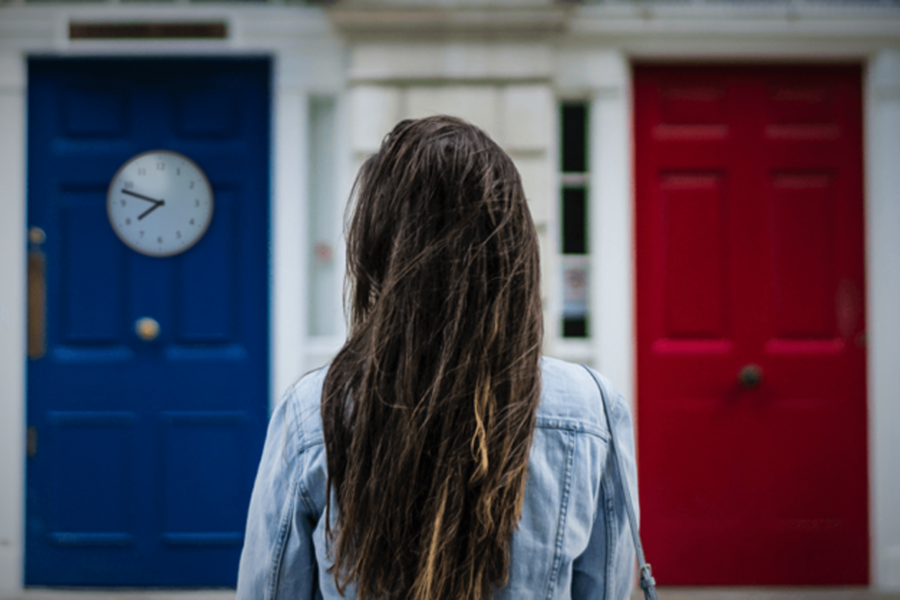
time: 7:48
